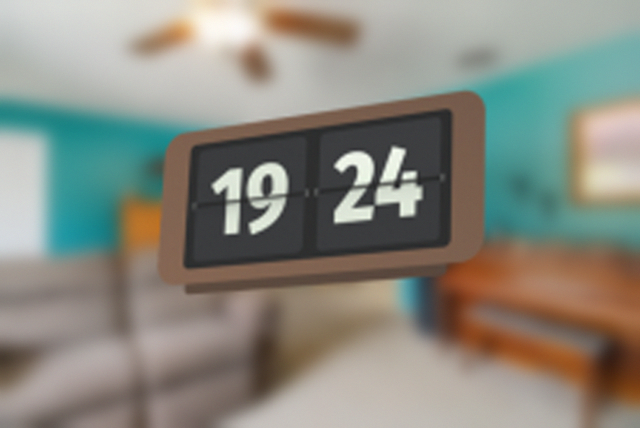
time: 19:24
